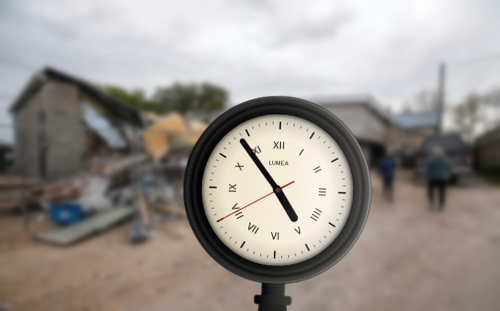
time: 4:53:40
